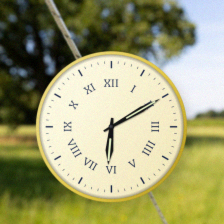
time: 6:10
